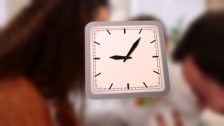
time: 9:06
